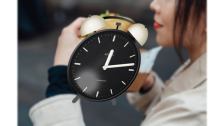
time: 12:13
